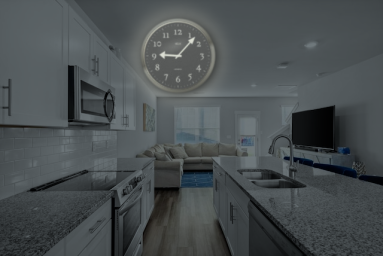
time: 9:07
